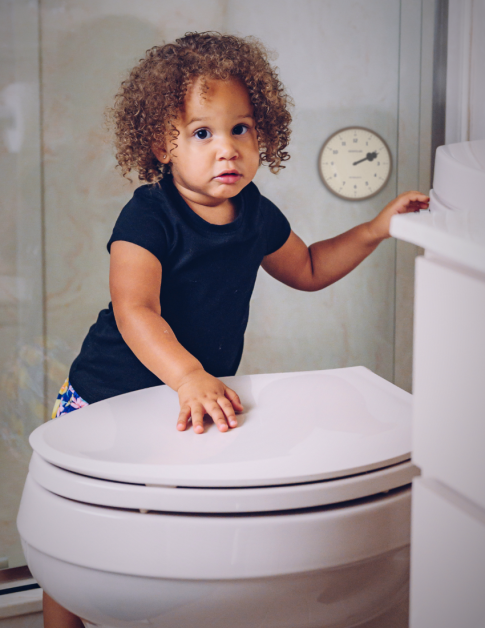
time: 2:11
